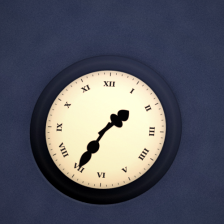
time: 1:35
